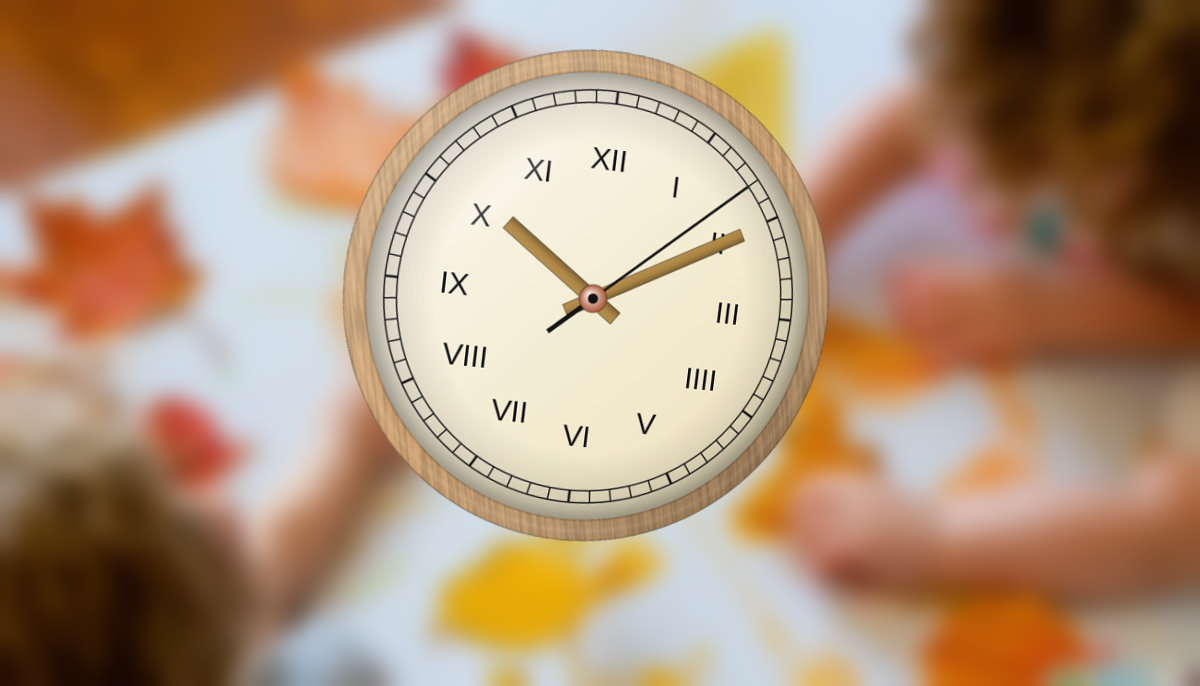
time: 10:10:08
